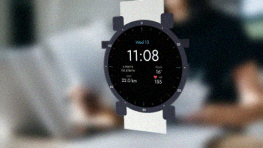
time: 11:08
